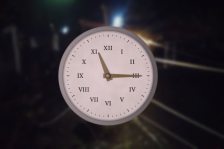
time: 11:15
